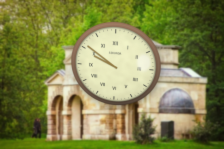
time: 9:51
